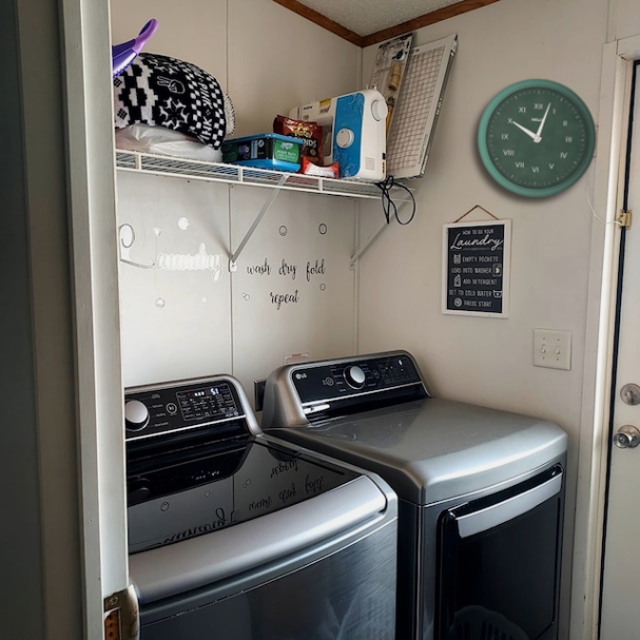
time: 10:03
